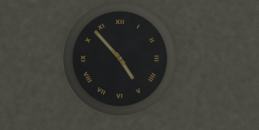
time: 4:53
